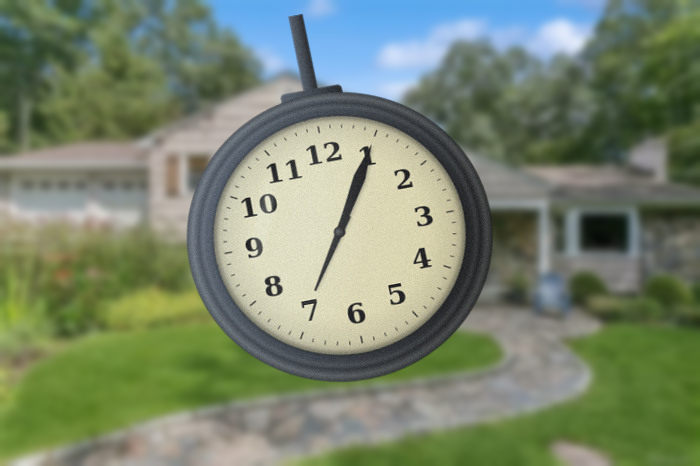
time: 7:05
